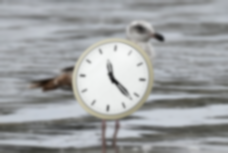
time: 11:22
